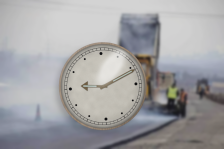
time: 9:11
